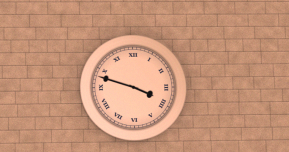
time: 3:48
